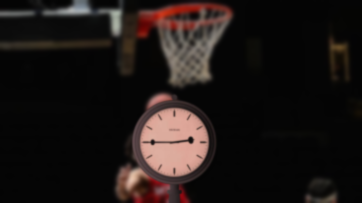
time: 2:45
